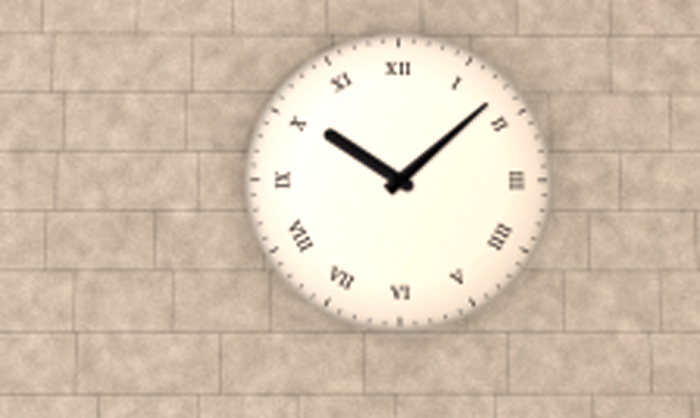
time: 10:08
